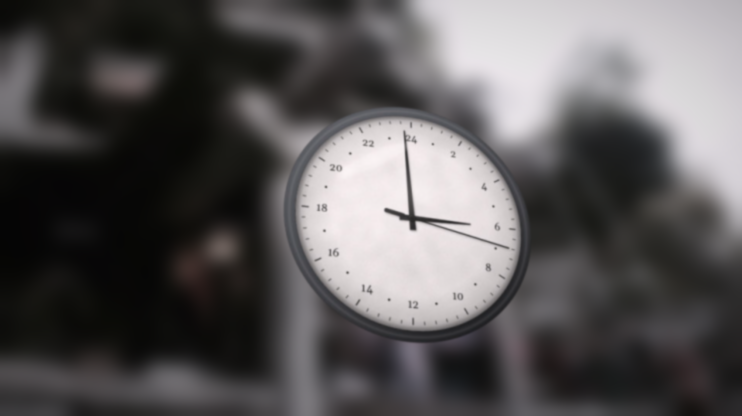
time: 5:59:17
